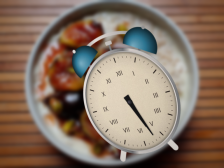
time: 5:27
